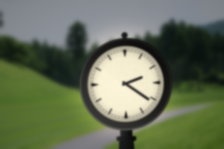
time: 2:21
